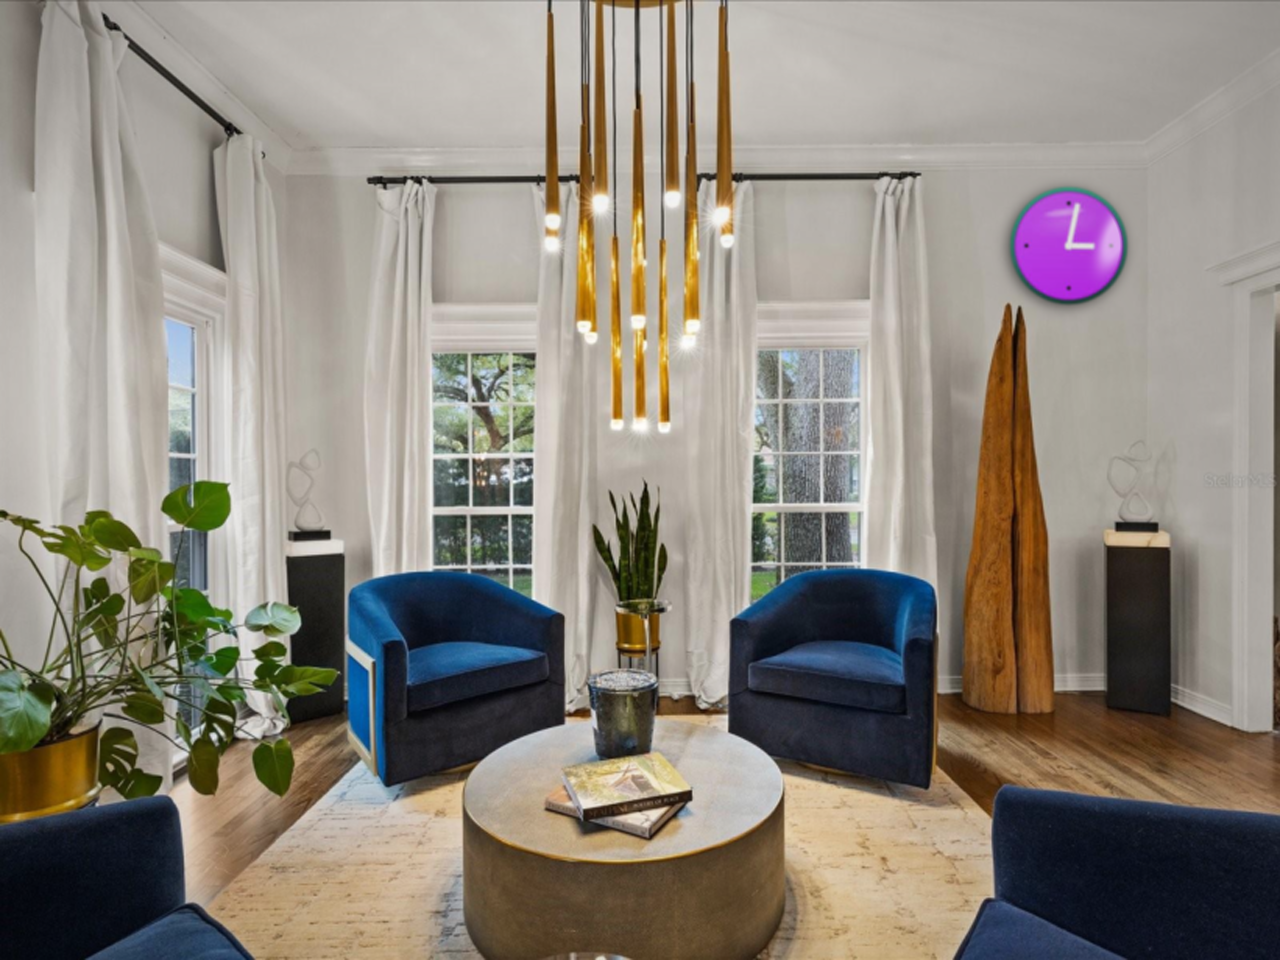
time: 3:02
